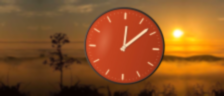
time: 12:08
